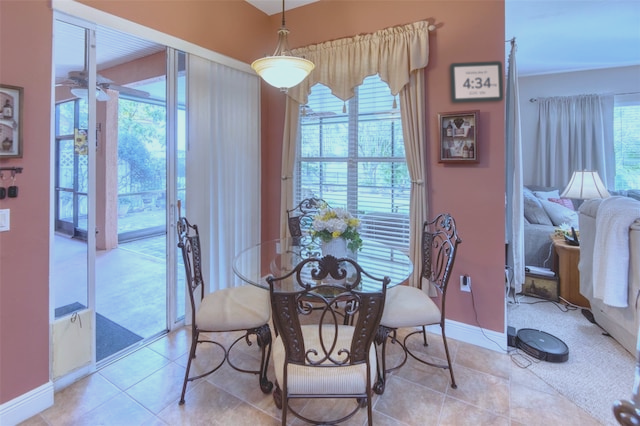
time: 4:34
